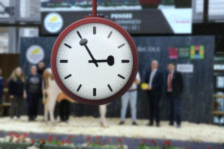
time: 2:55
